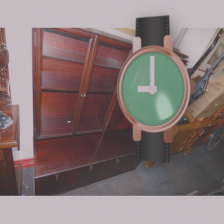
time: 9:00
